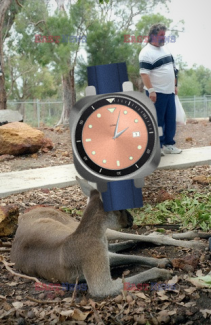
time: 2:03
